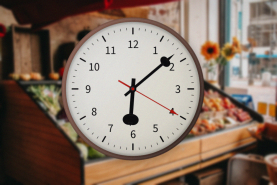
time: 6:08:20
